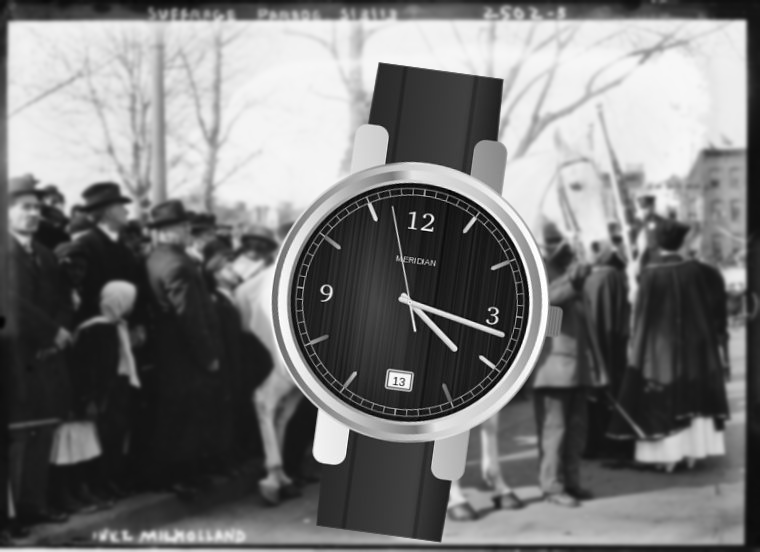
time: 4:16:57
